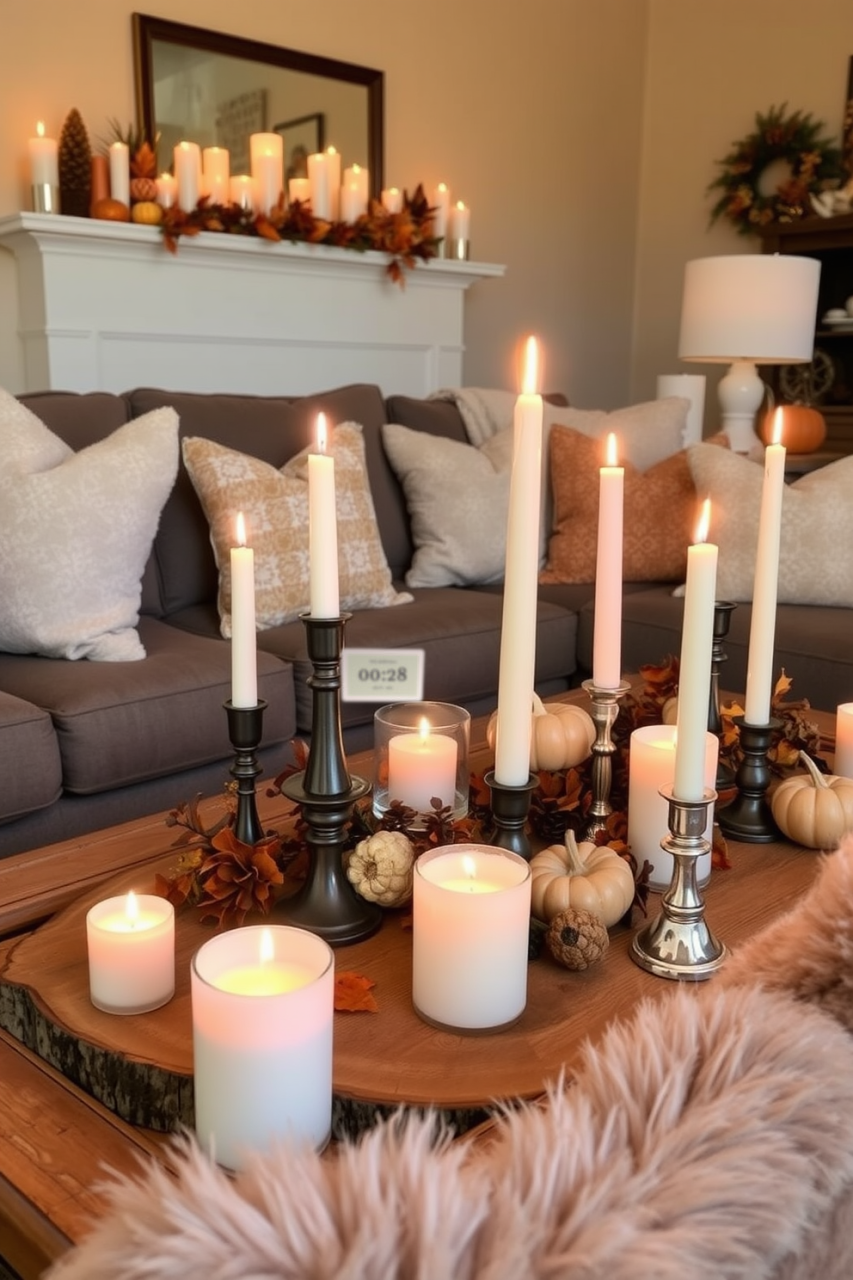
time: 0:28
